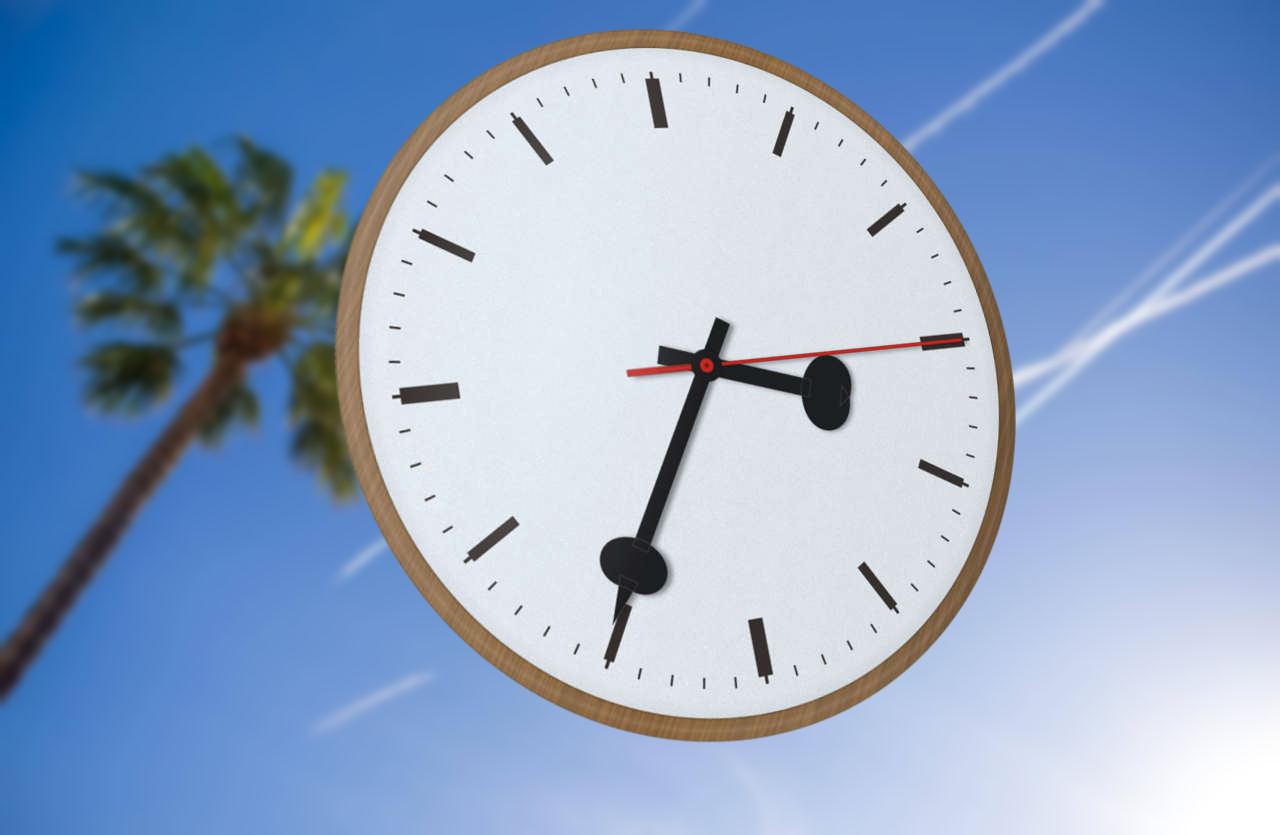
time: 3:35:15
